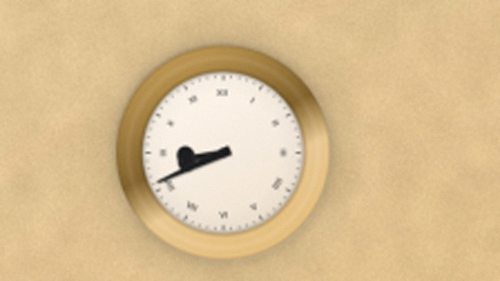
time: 8:41
